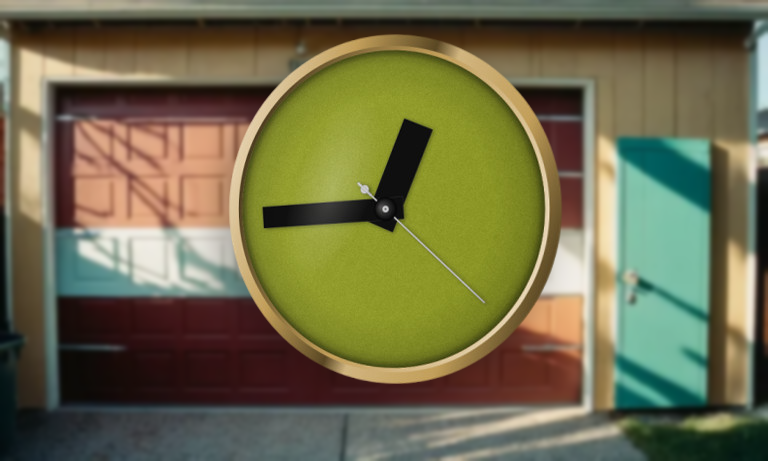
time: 12:44:22
